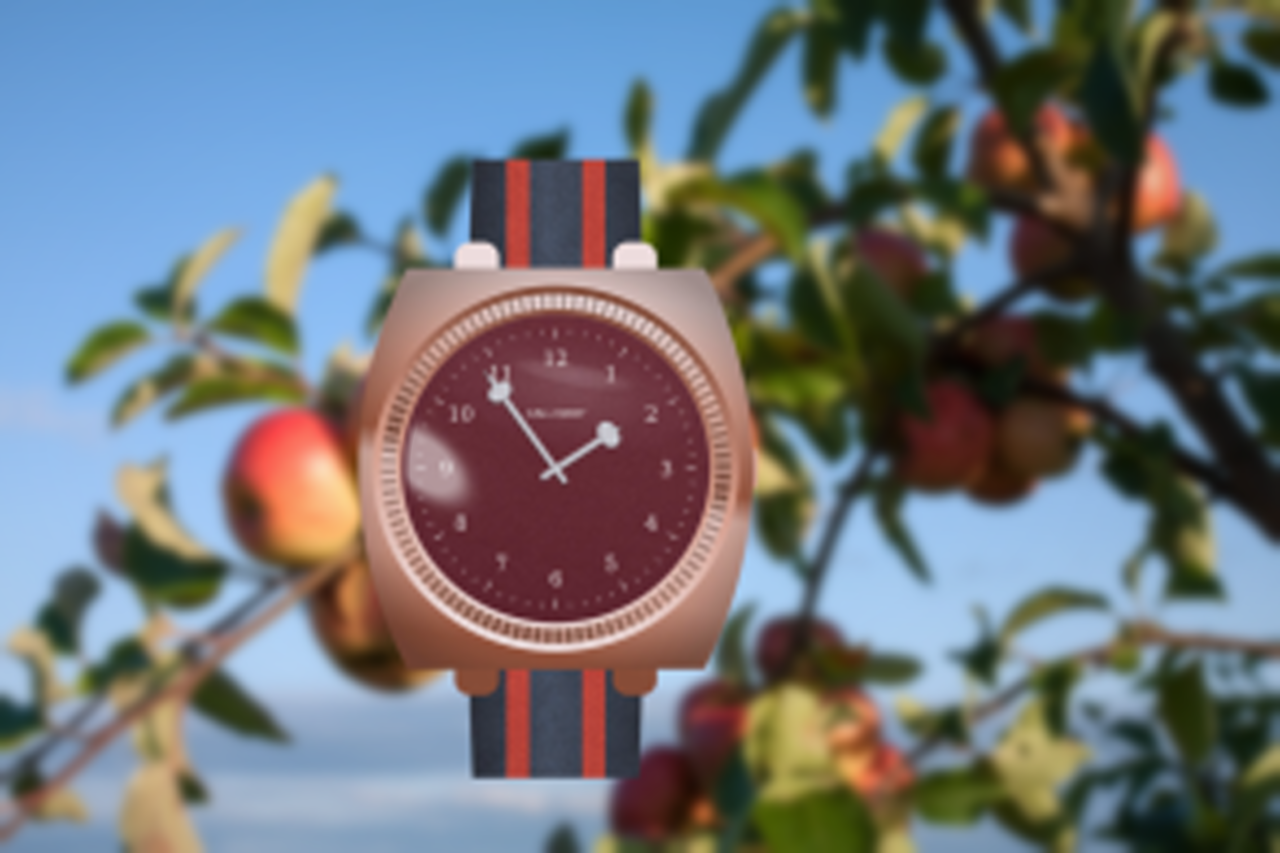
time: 1:54
